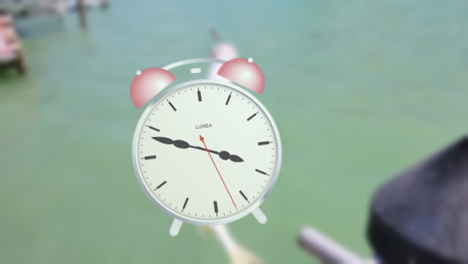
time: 3:48:27
